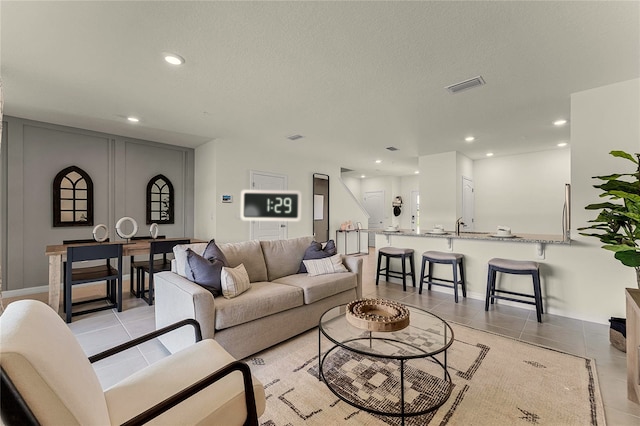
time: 1:29
